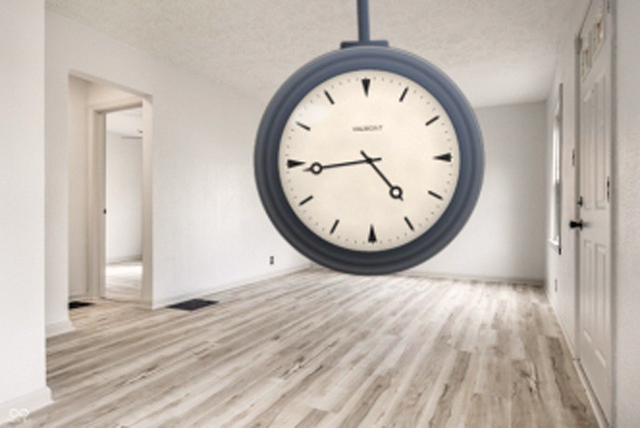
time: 4:44
